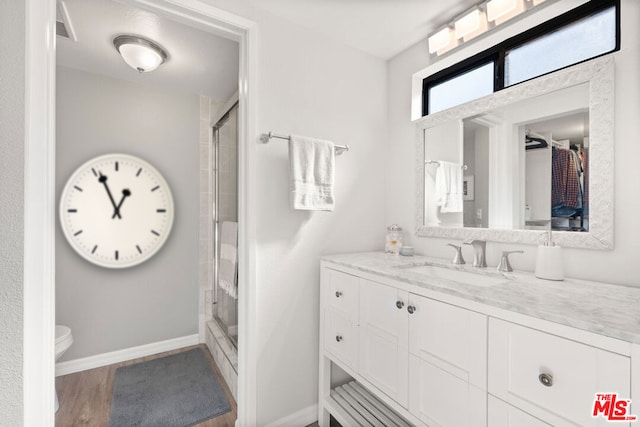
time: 12:56
